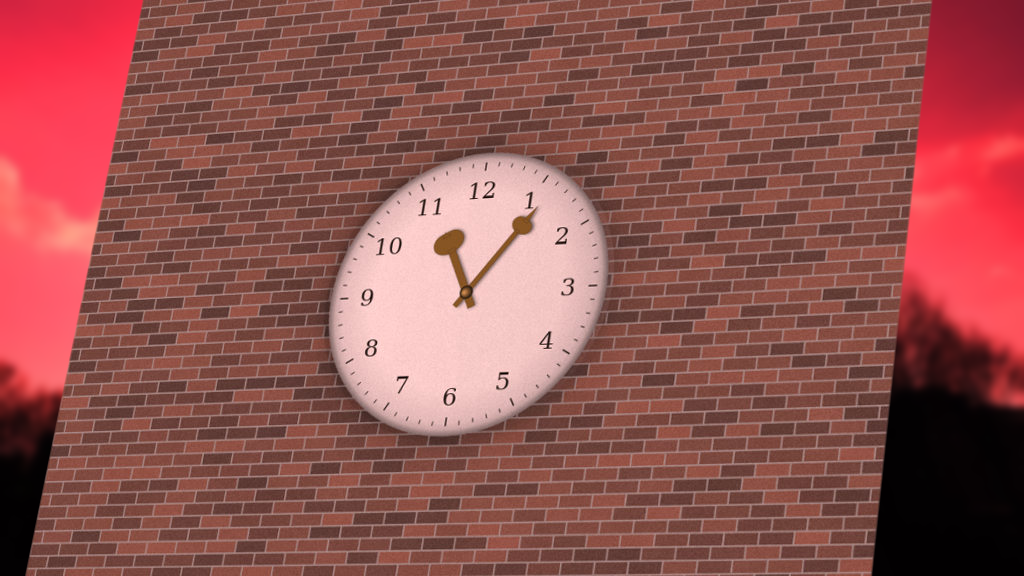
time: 11:06
